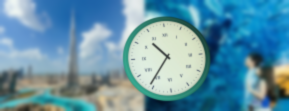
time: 10:36
